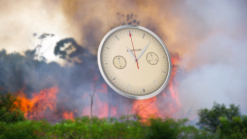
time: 11:08
